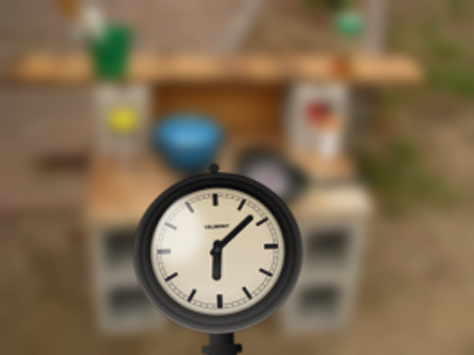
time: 6:08
